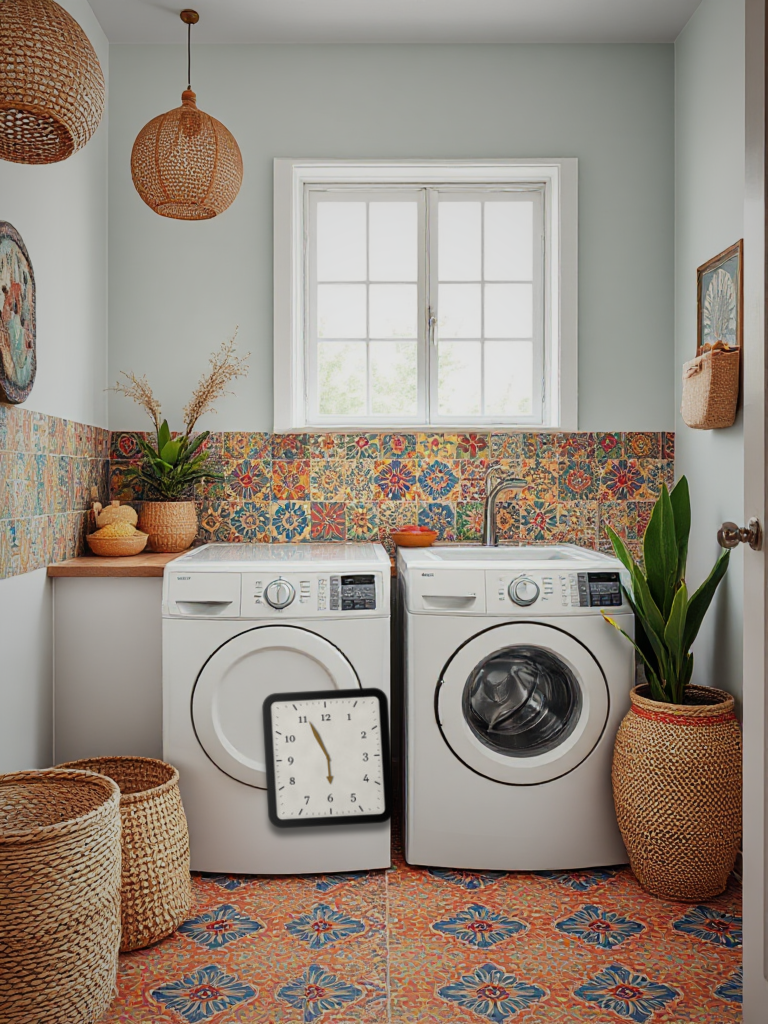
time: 5:56
